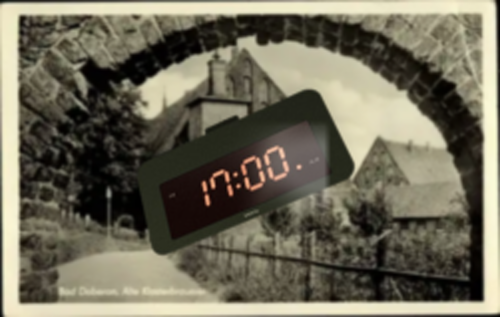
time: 17:00
